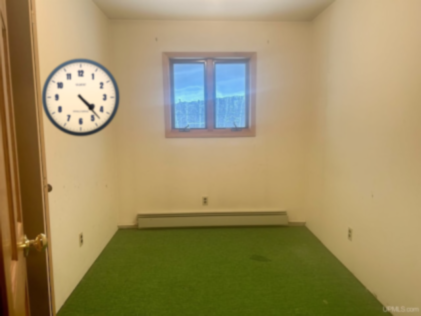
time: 4:23
